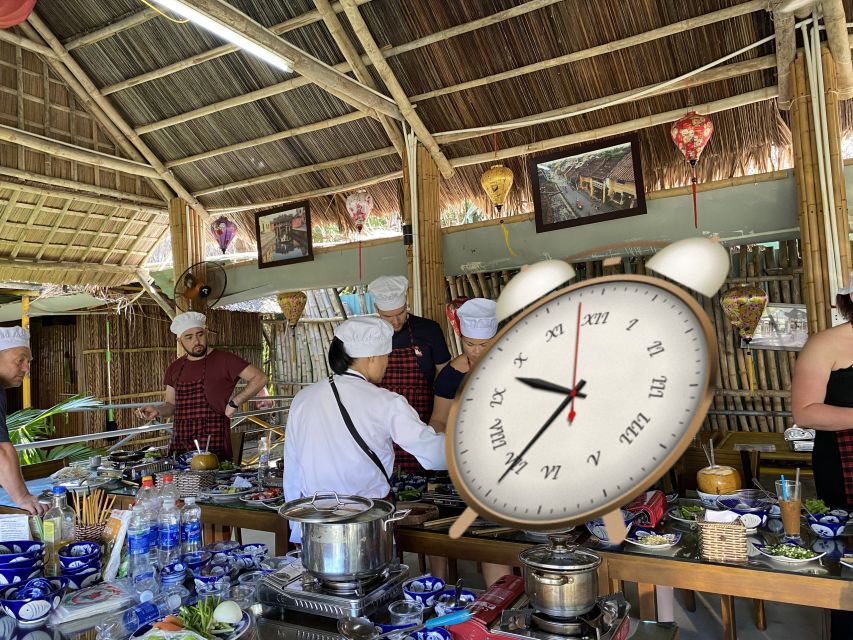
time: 9:34:58
